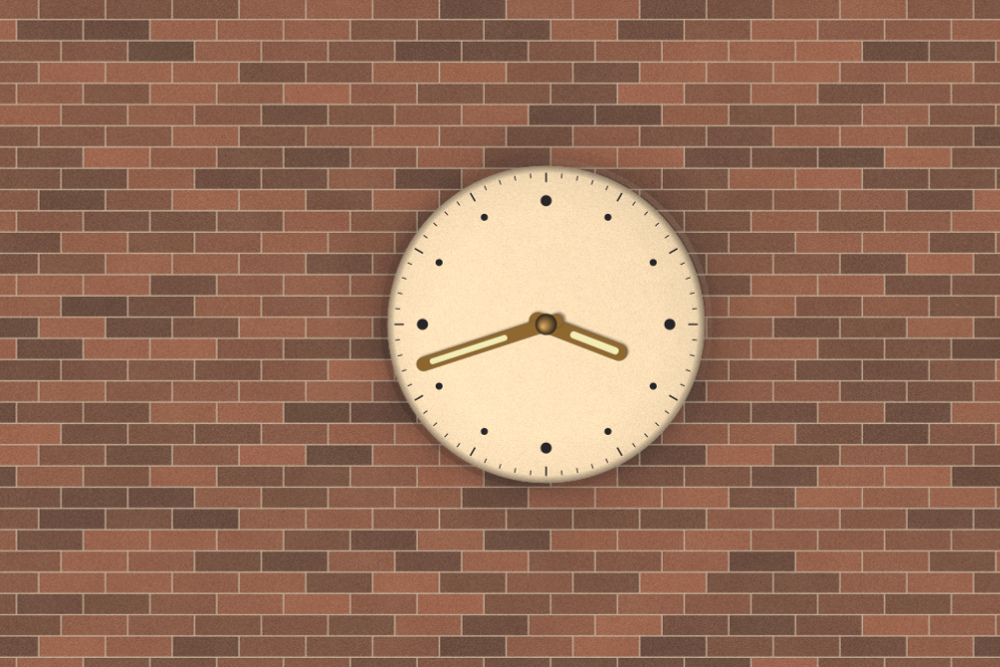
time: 3:42
